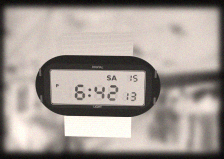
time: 6:42:13
